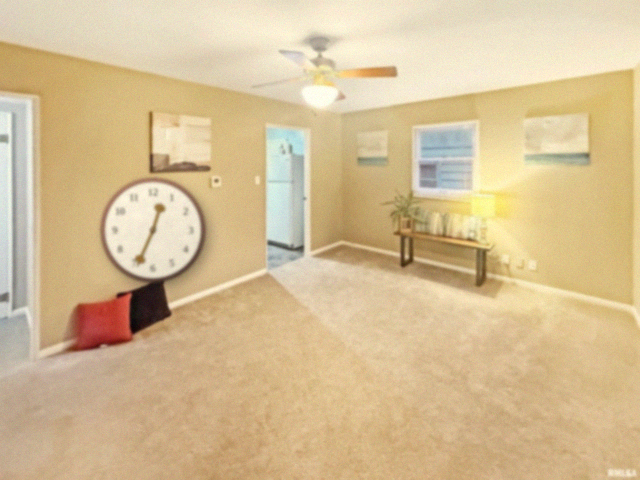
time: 12:34
